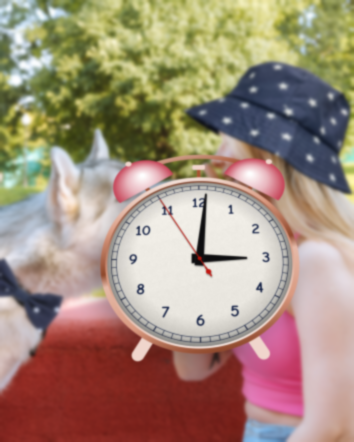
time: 3:00:55
